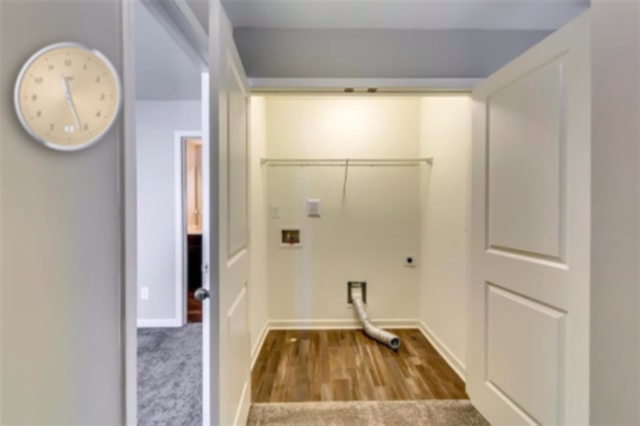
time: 11:27
